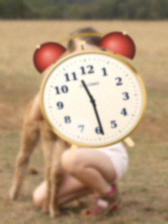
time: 11:29
